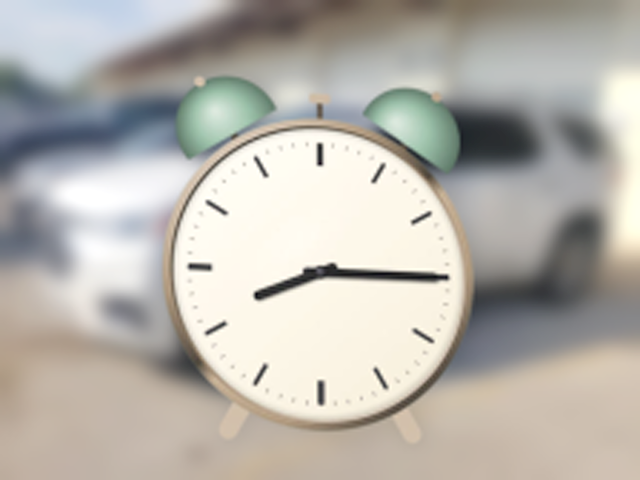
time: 8:15
